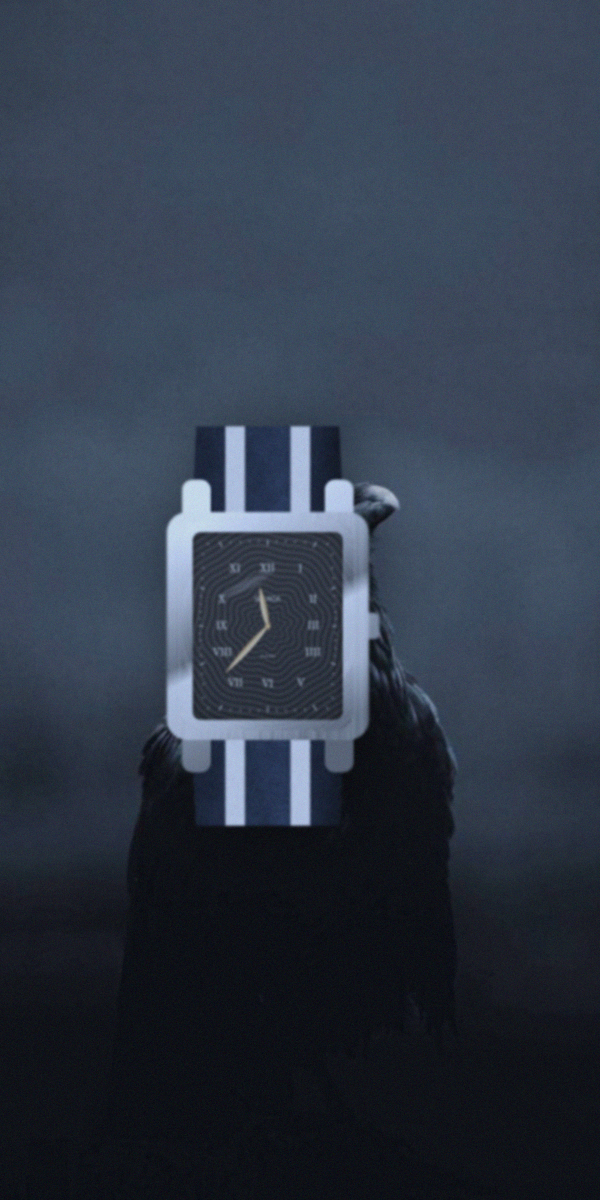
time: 11:37
